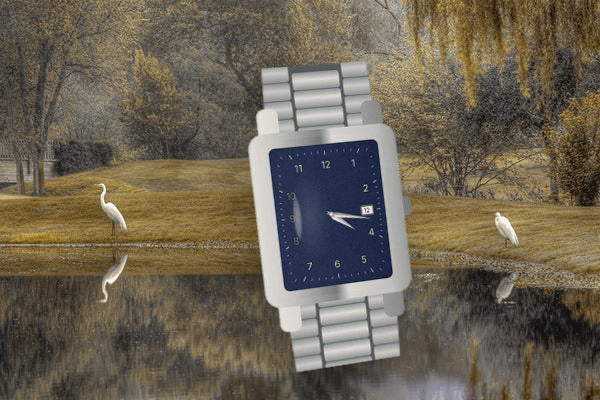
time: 4:17
